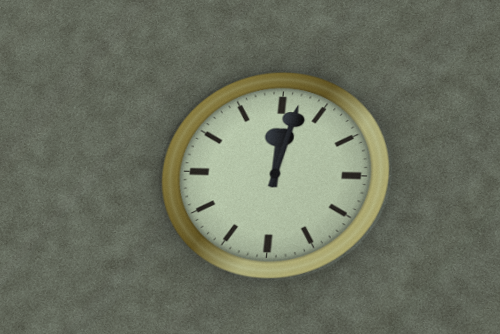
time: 12:02
